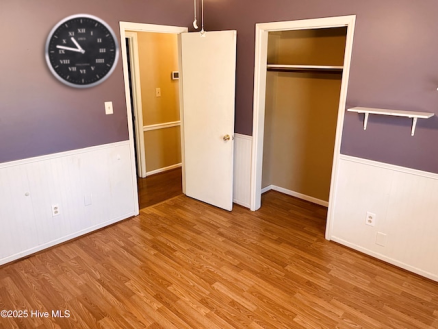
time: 10:47
